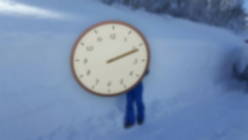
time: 2:11
